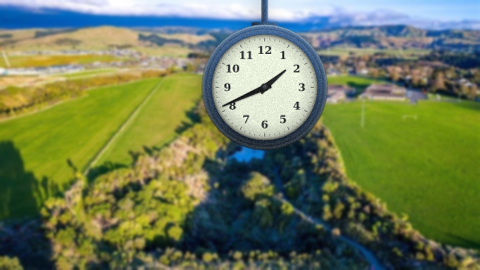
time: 1:41
